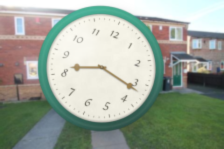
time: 8:17
